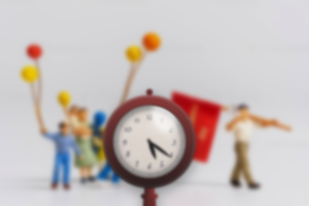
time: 5:21
